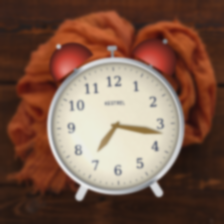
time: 7:17
